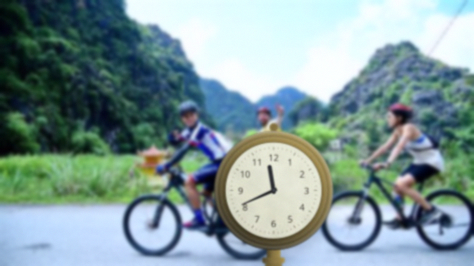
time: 11:41
